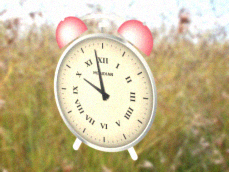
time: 9:58
